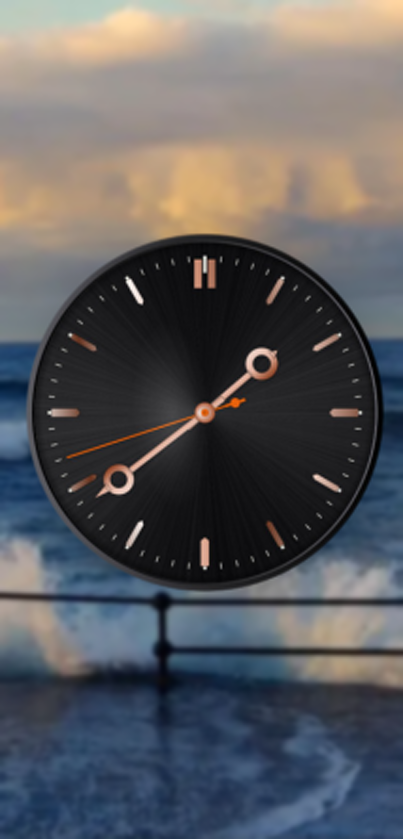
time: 1:38:42
